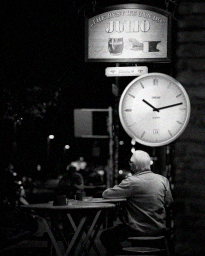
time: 10:13
